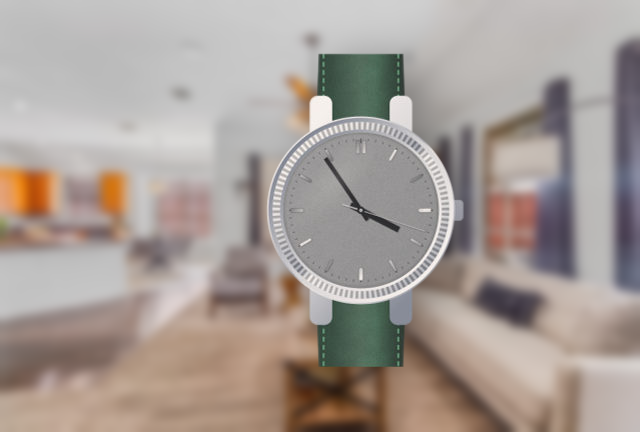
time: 3:54:18
